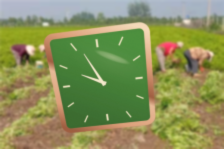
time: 9:56
